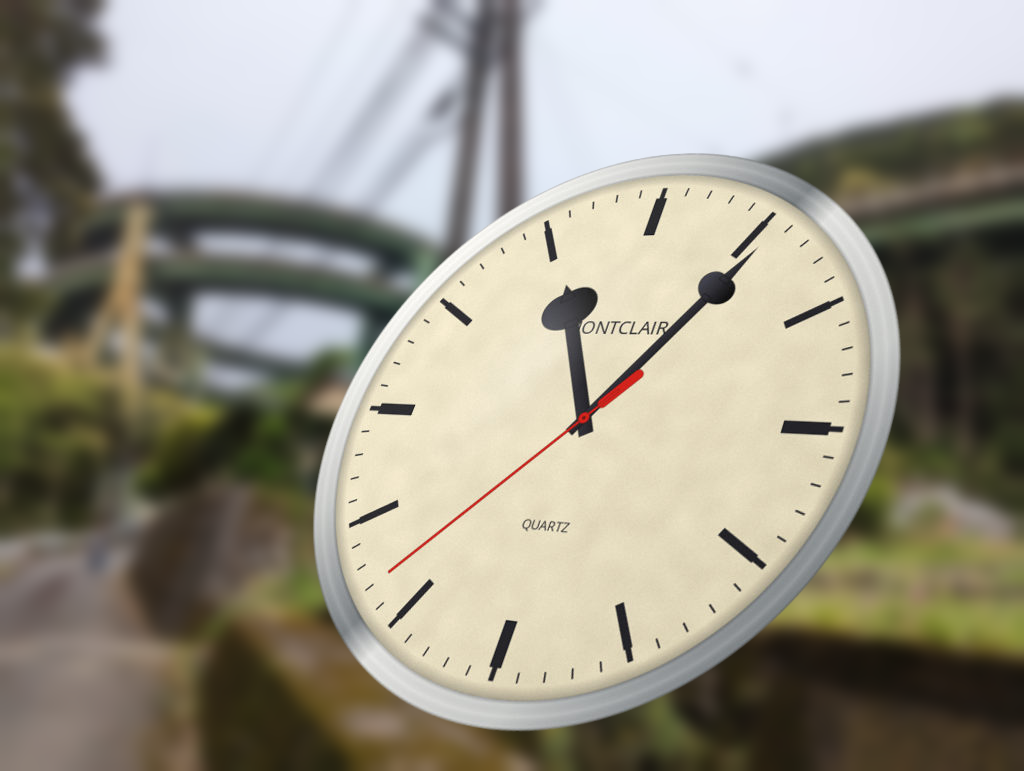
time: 11:05:37
